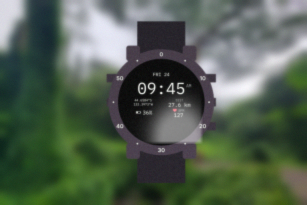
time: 9:45
